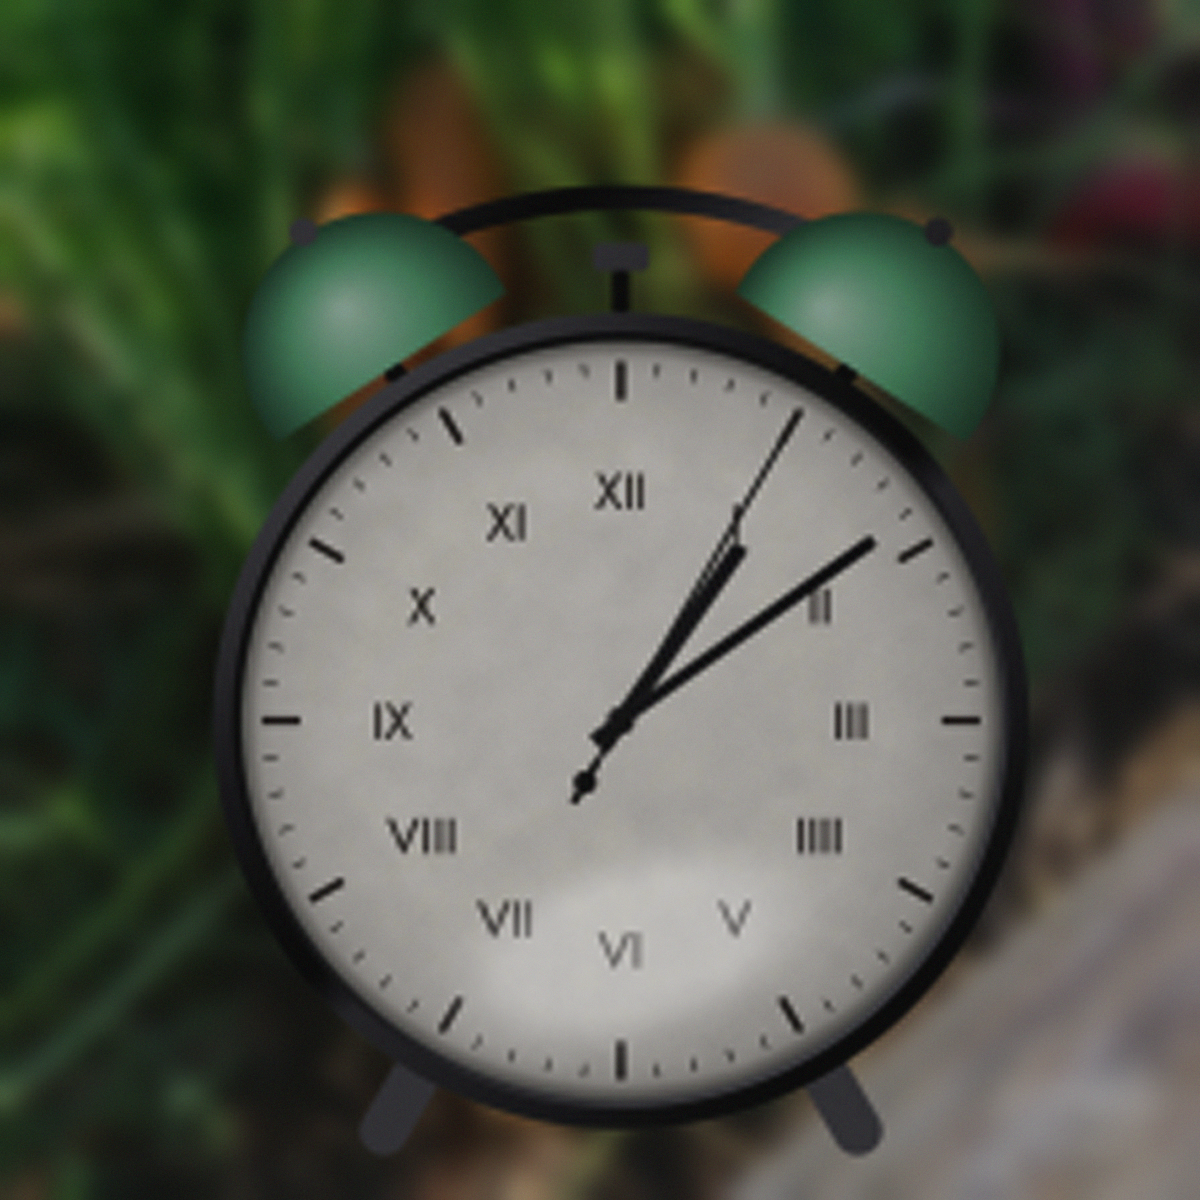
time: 1:09:05
